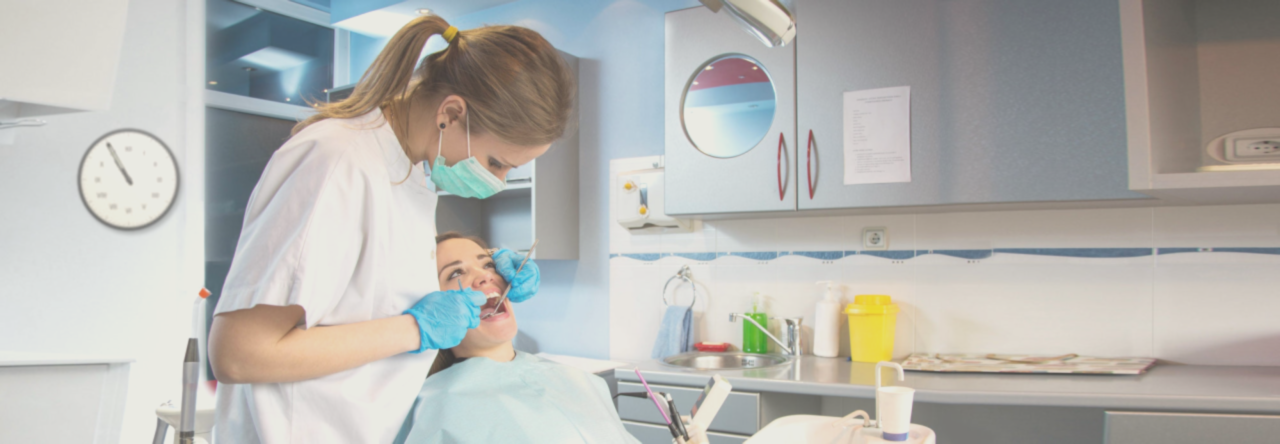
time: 10:55
